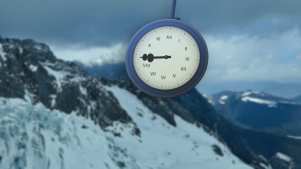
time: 8:44
